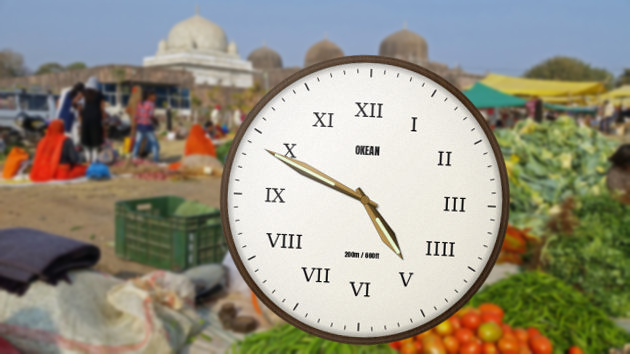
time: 4:49
